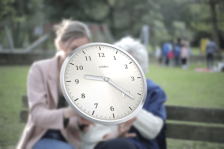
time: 9:22
